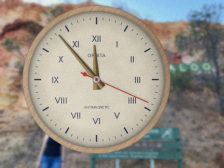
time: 11:53:19
